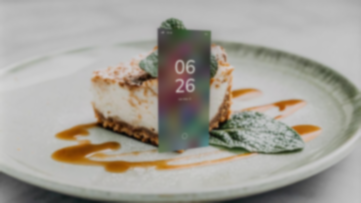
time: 6:26
